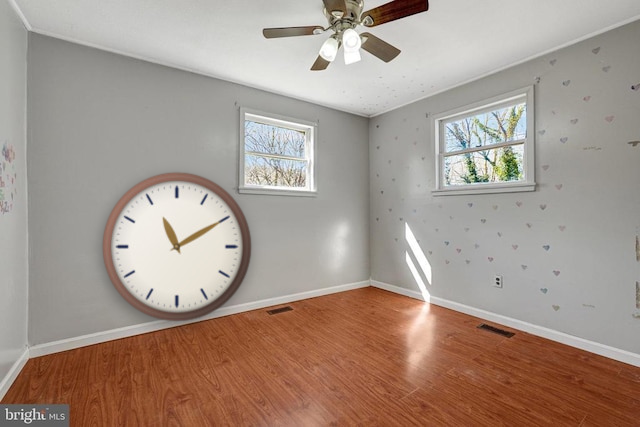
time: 11:10
